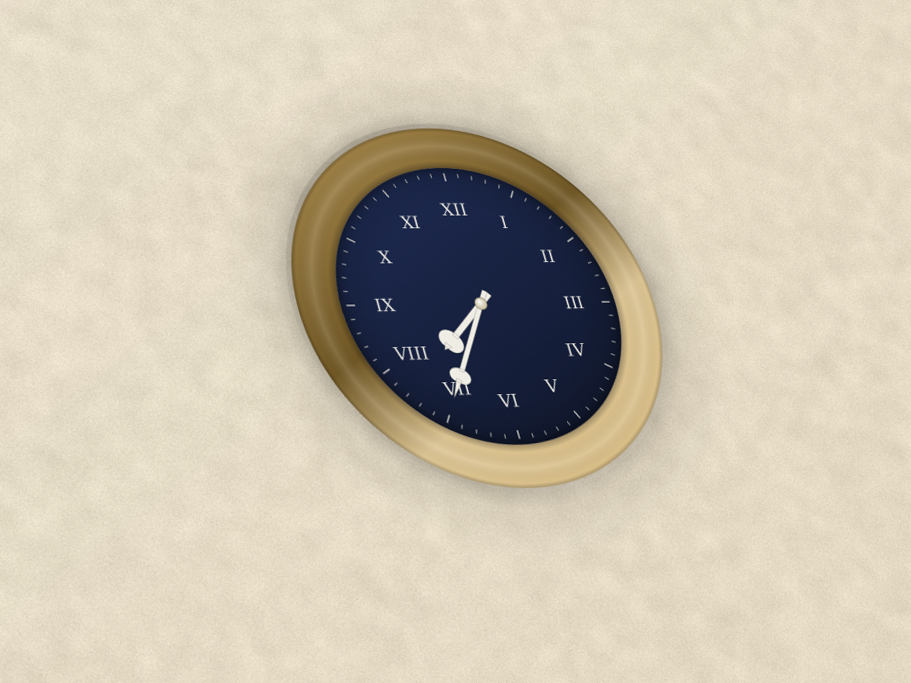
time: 7:35
